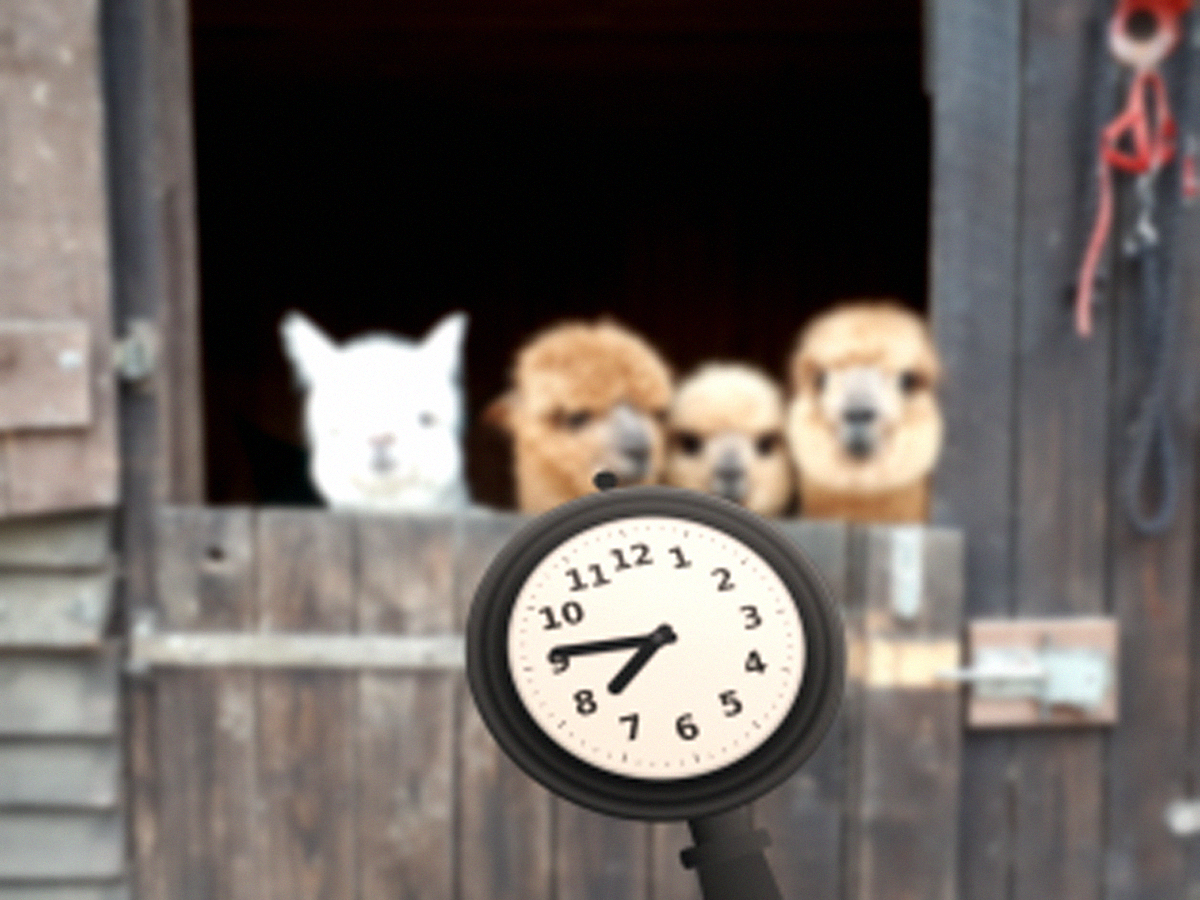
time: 7:46
